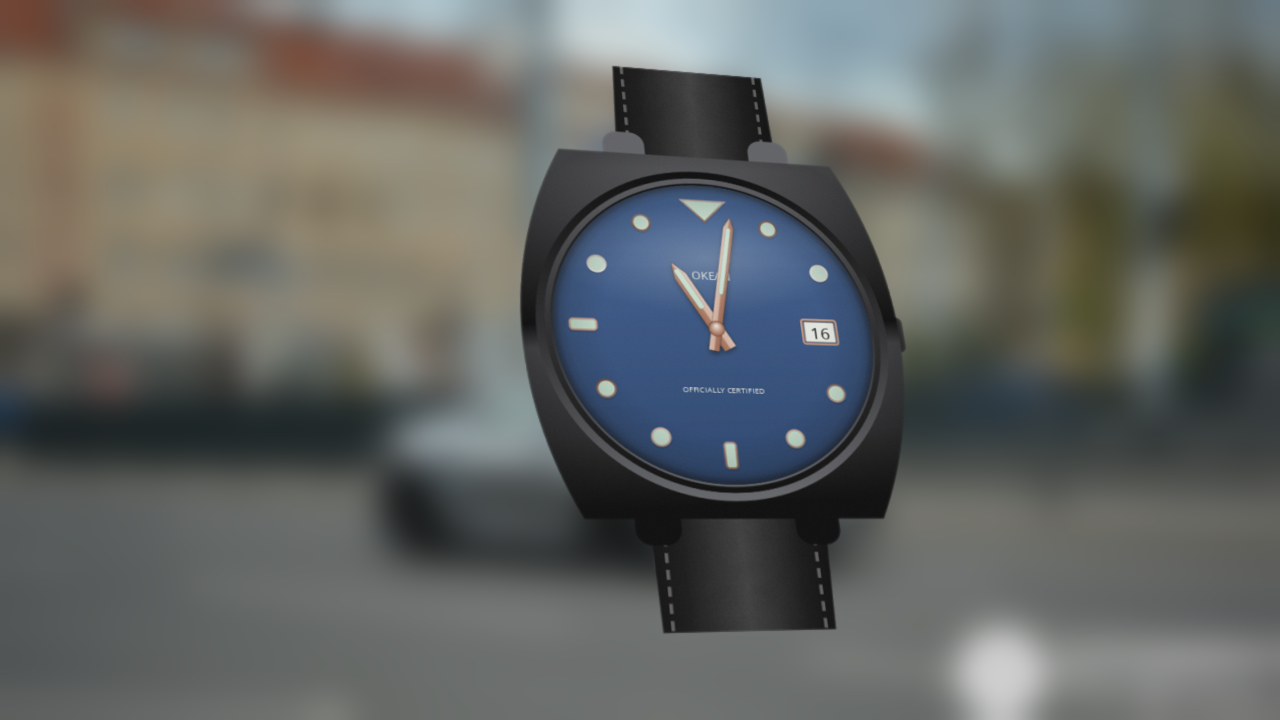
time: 11:02
